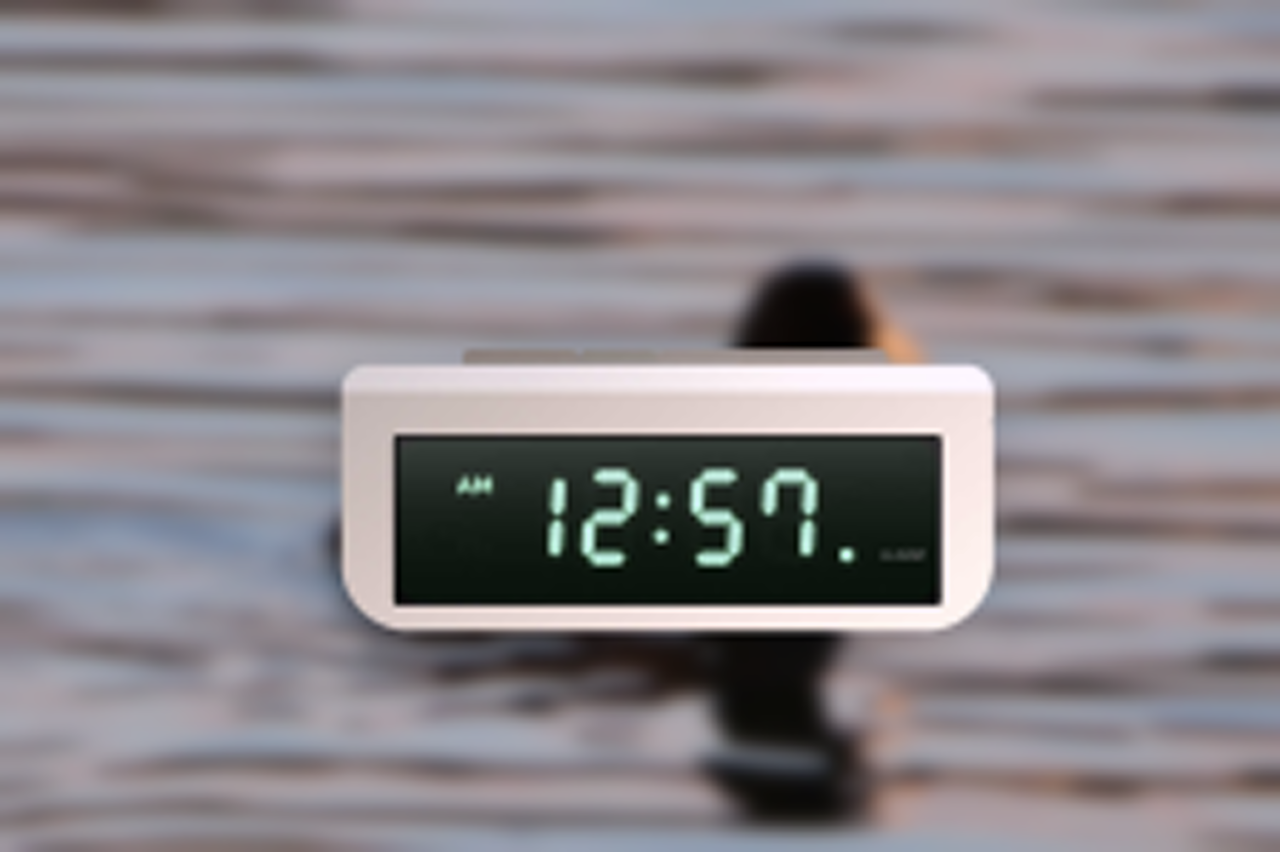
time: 12:57
